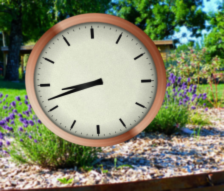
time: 8:42
